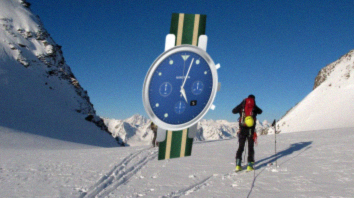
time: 5:03
